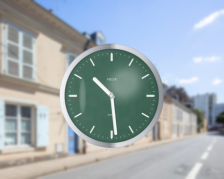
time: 10:29
